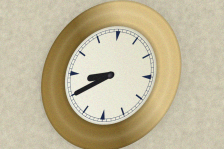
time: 8:40
